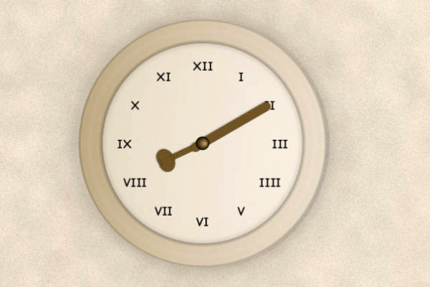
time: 8:10
